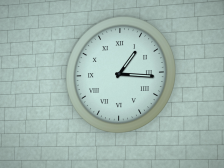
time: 1:16
